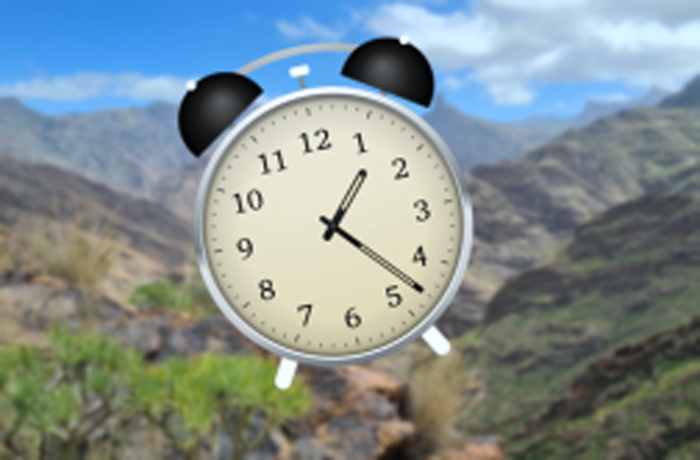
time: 1:23
